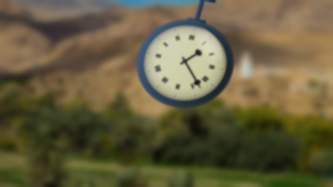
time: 1:23
